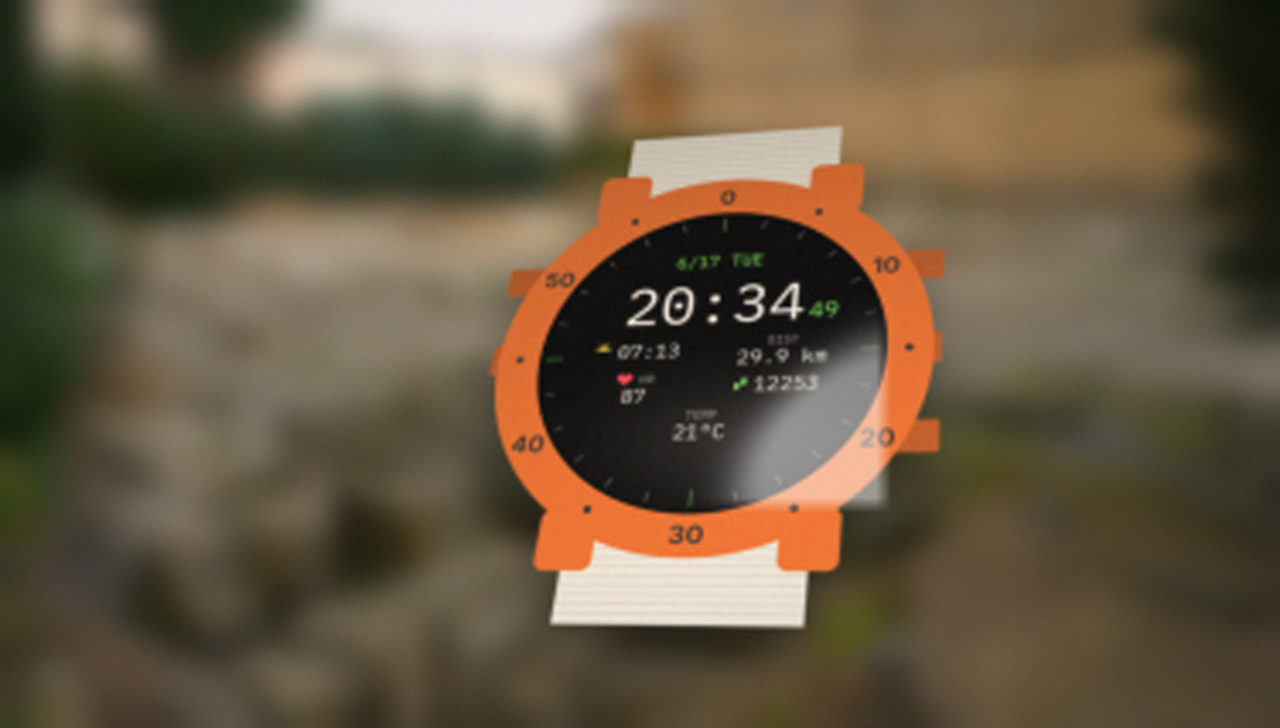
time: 20:34
